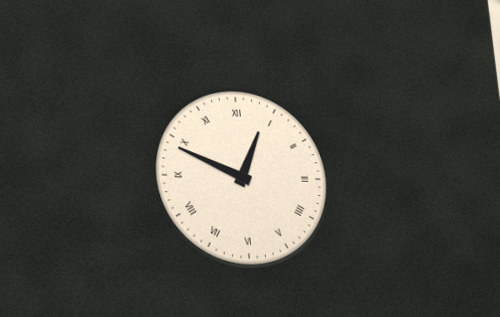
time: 12:49
